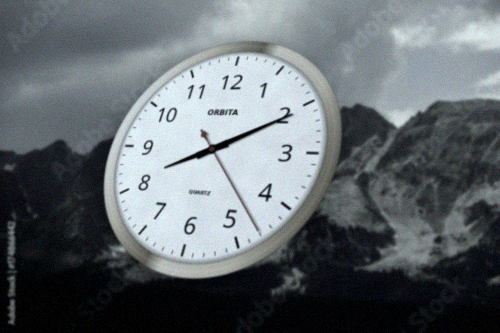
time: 8:10:23
